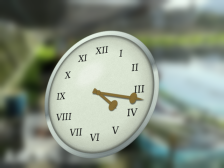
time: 4:17
